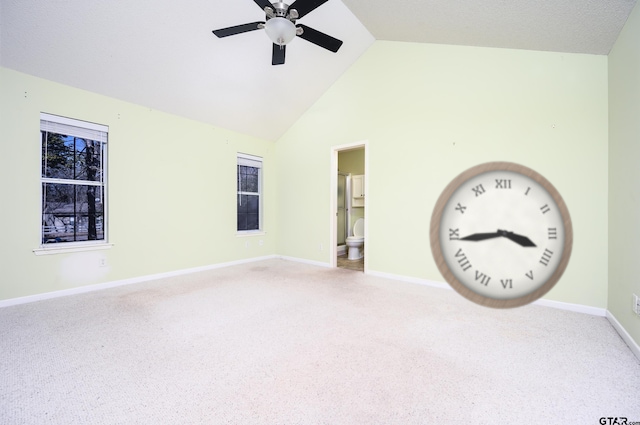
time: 3:44
